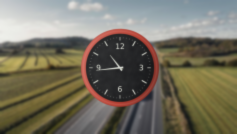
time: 10:44
